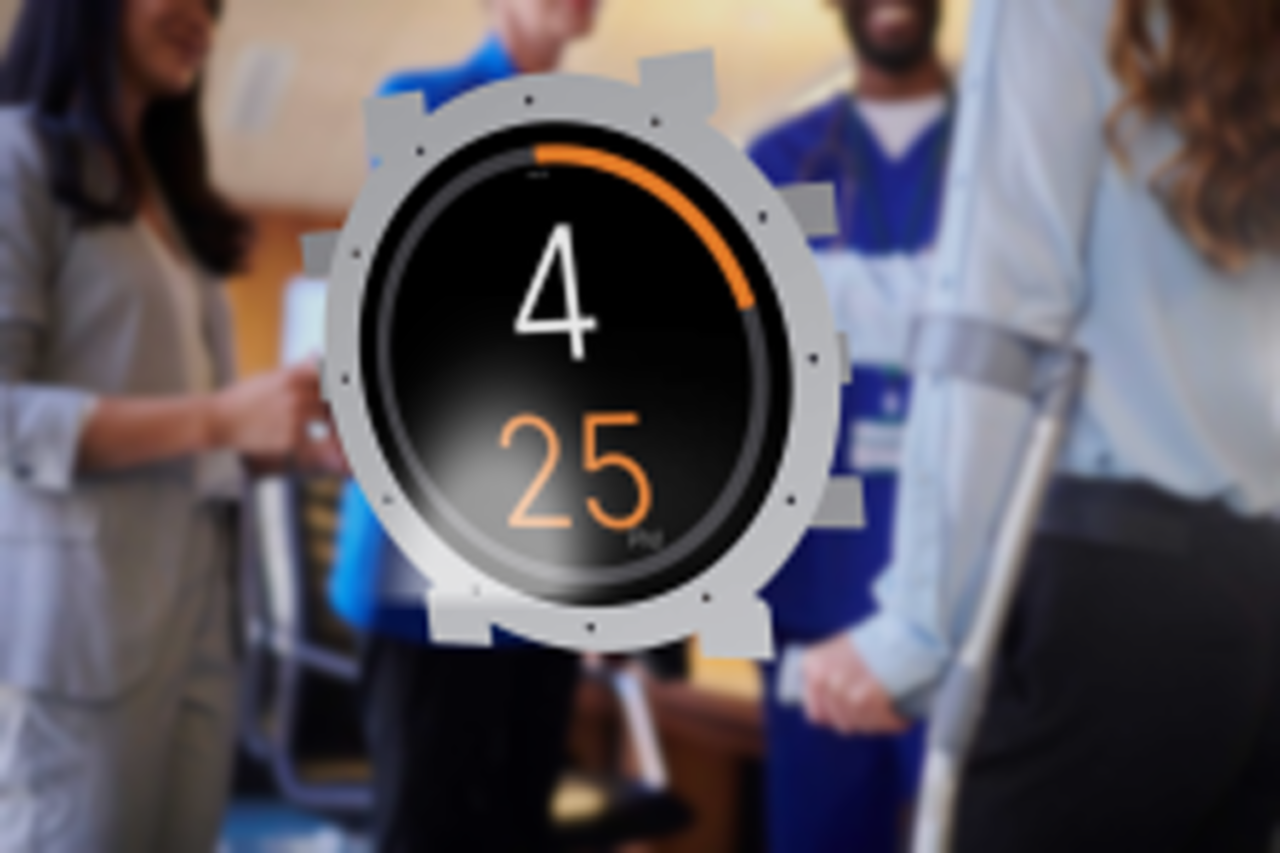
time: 4:25
